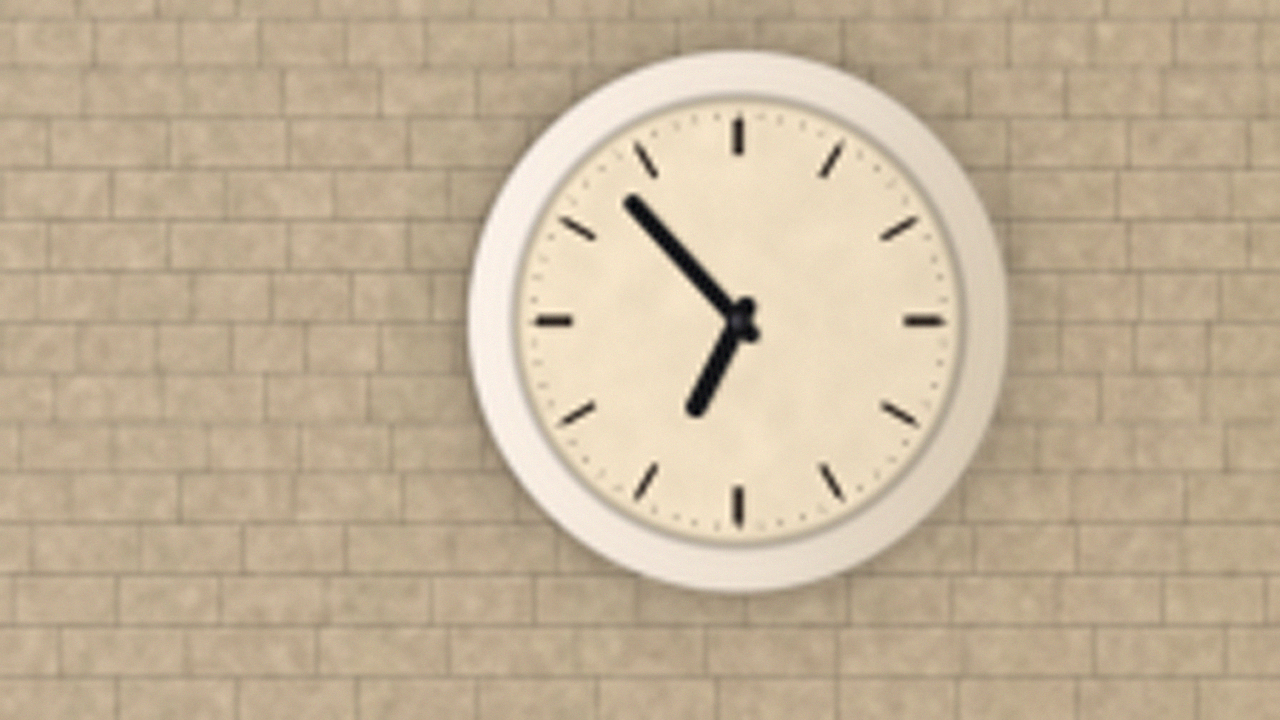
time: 6:53
